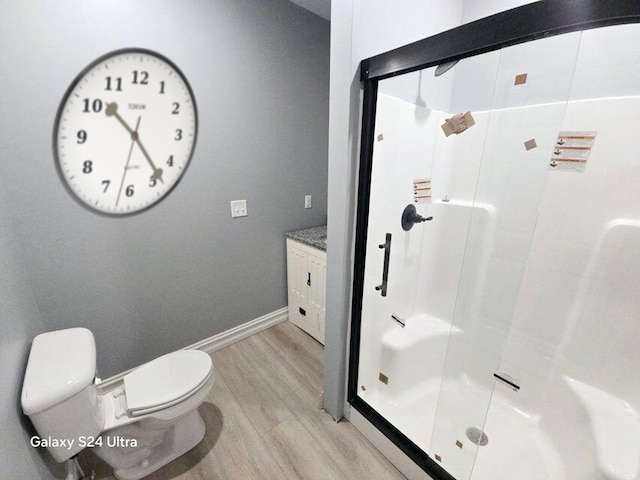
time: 10:23:32
